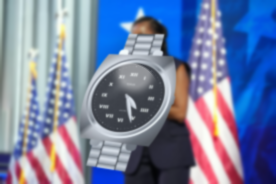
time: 4:26
